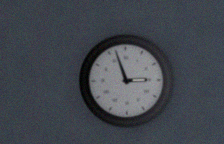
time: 2:57
